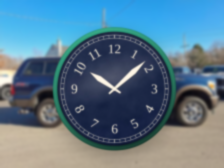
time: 10:08
